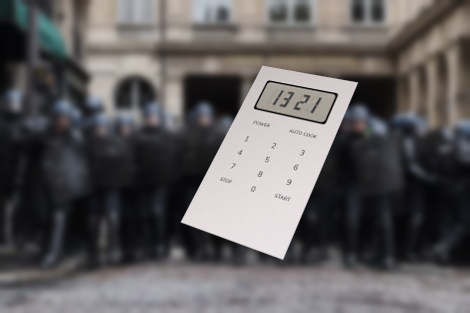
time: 13:21
